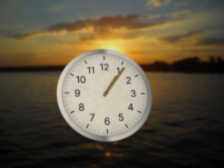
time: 1:06
